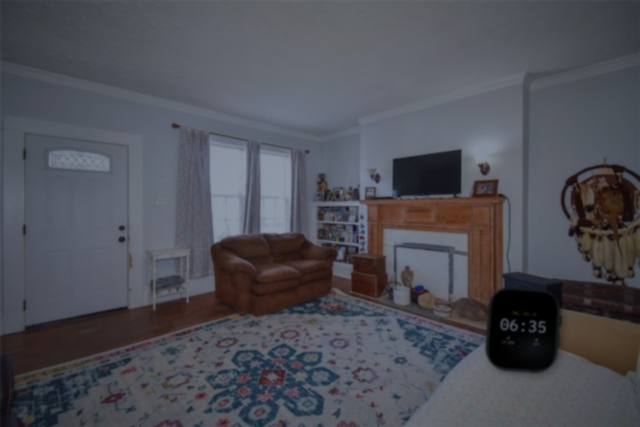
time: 6:35
